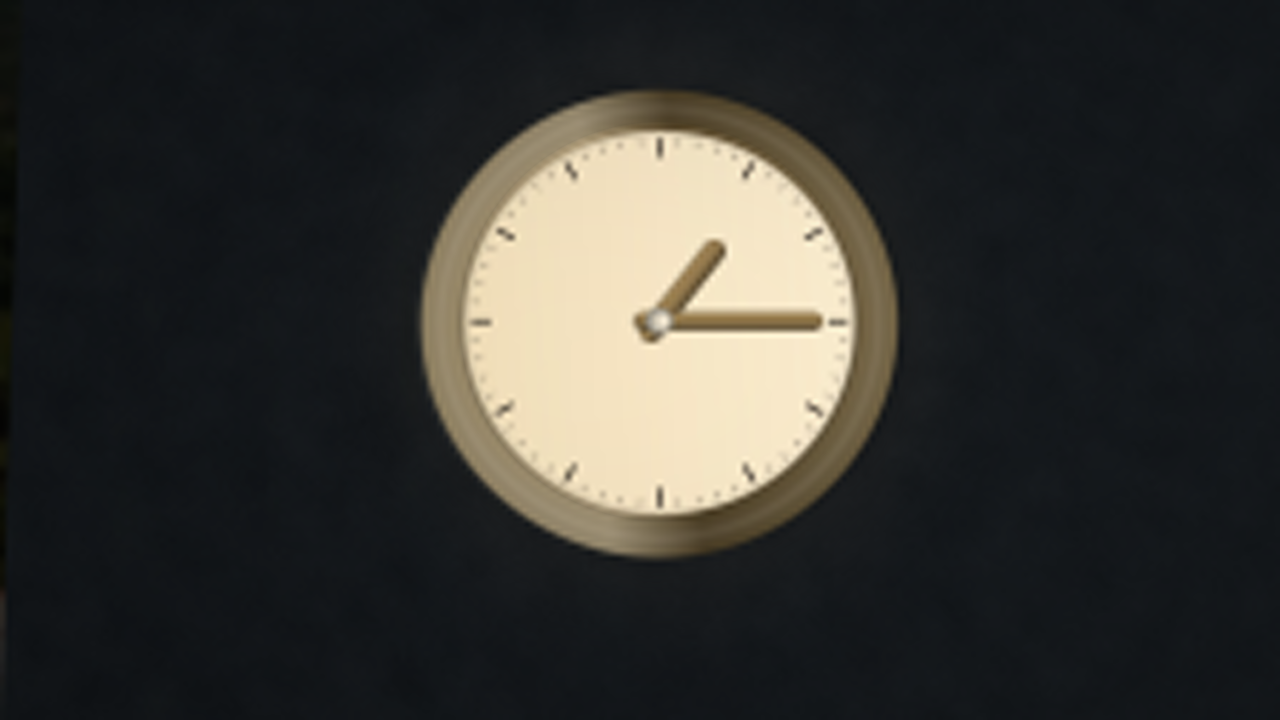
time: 1:15
